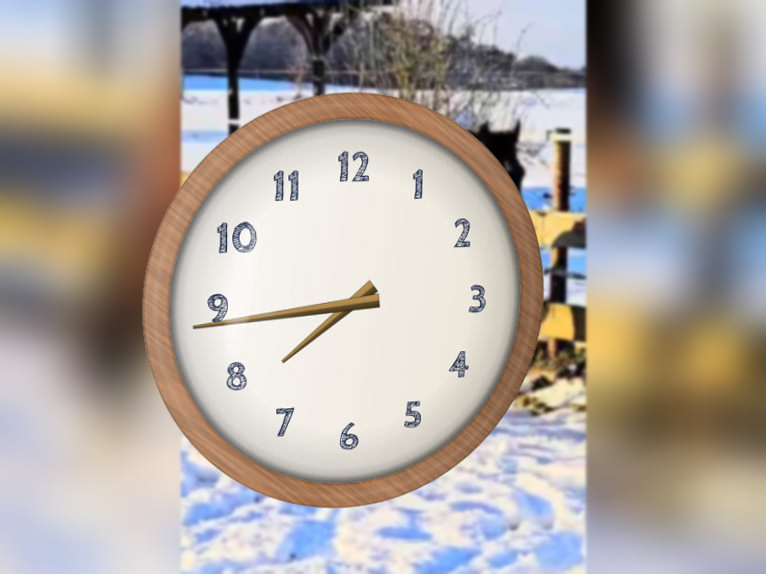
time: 7:44
